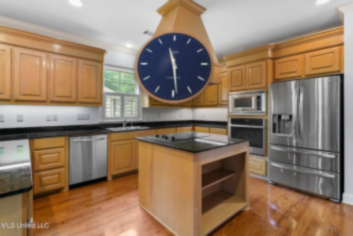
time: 11:29
